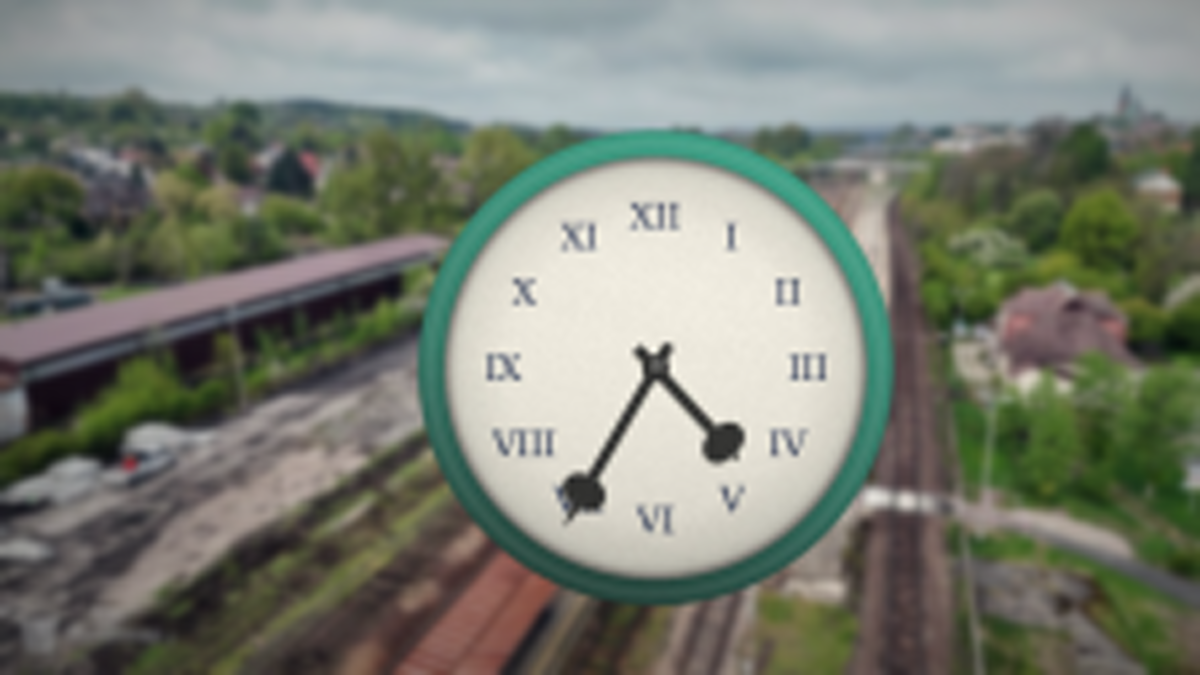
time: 4:35
